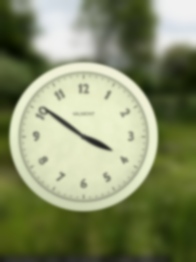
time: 3:51
